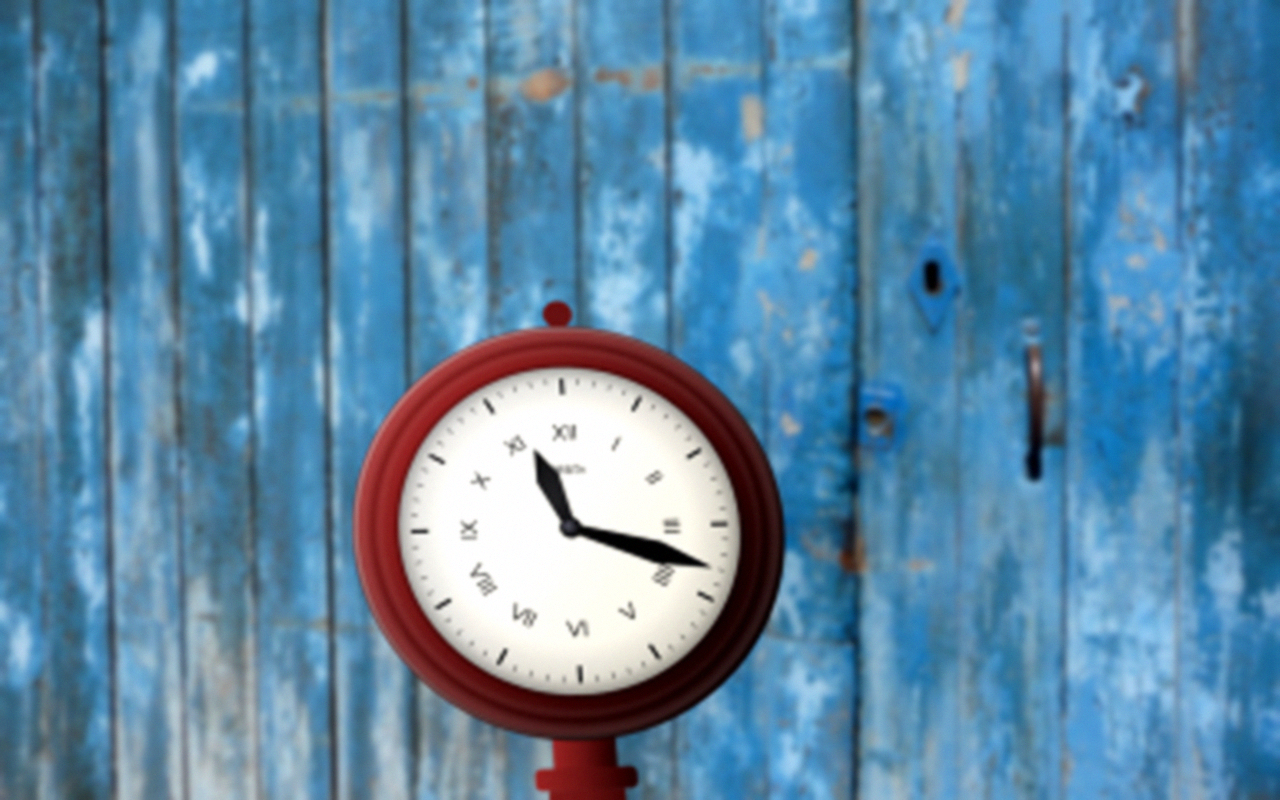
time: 11:18
